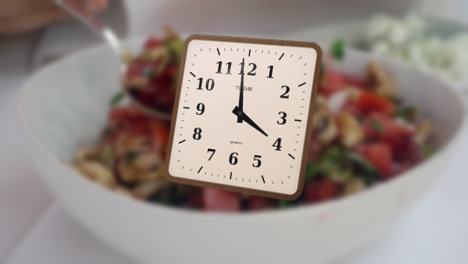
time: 3:59
